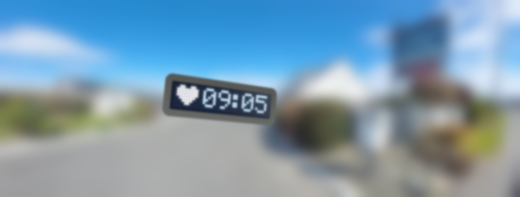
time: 9:05
